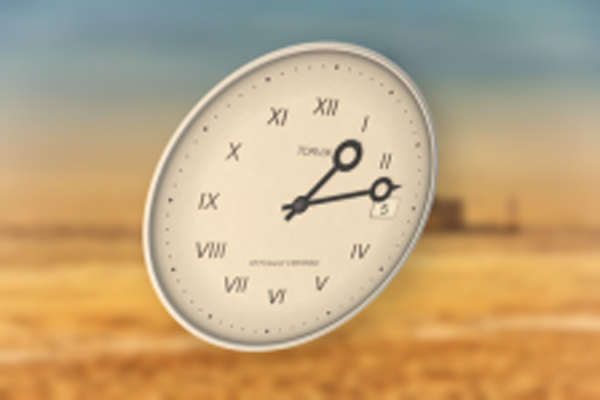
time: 1:13
